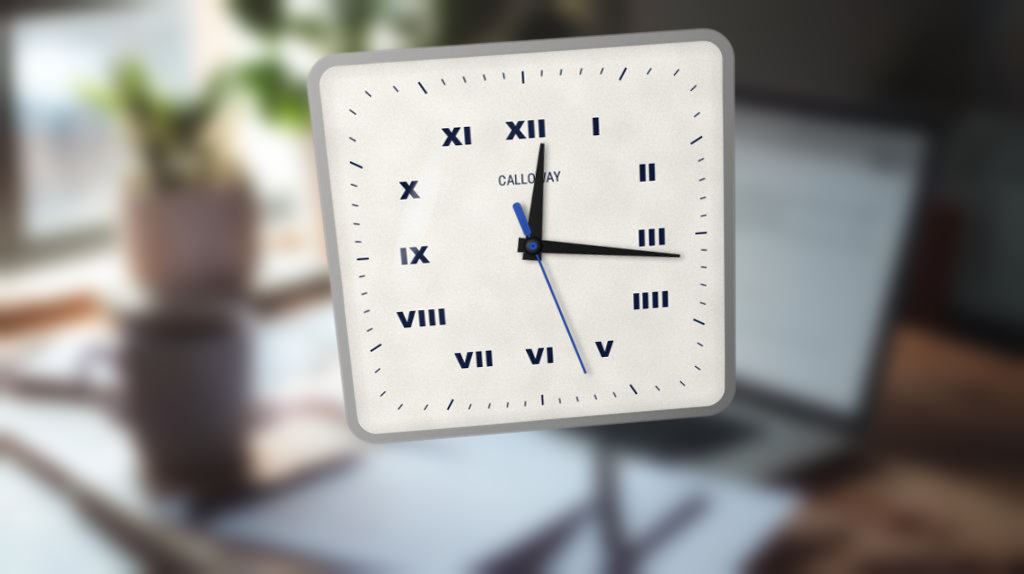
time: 12:16:27
